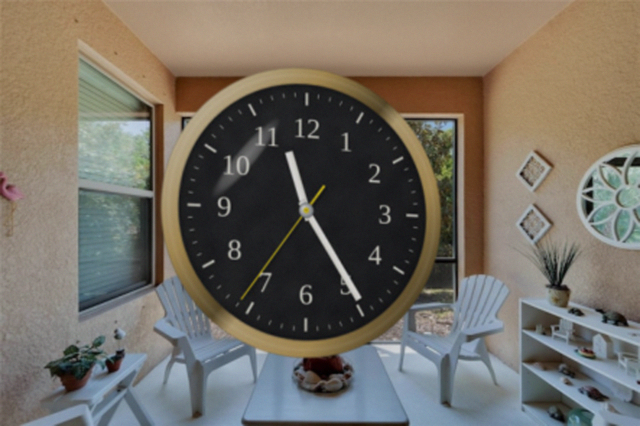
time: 11:24:36
